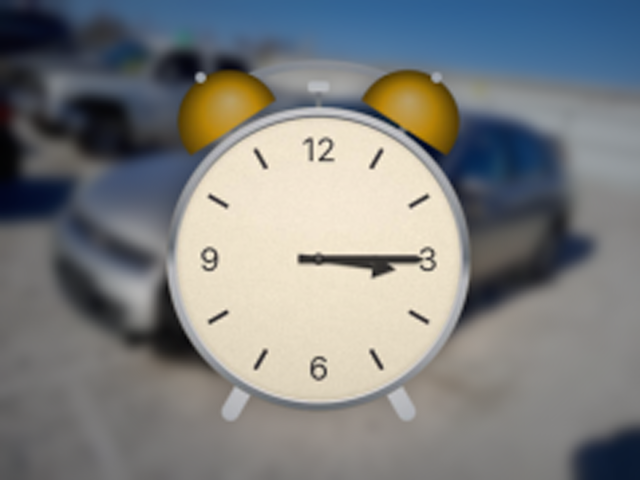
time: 3:15
